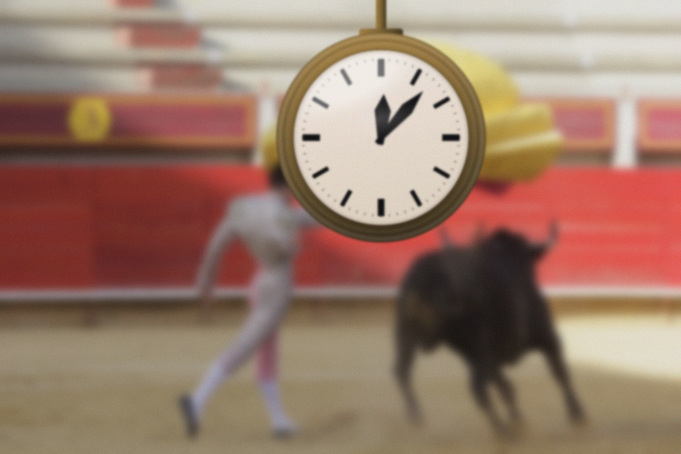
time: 12:07
